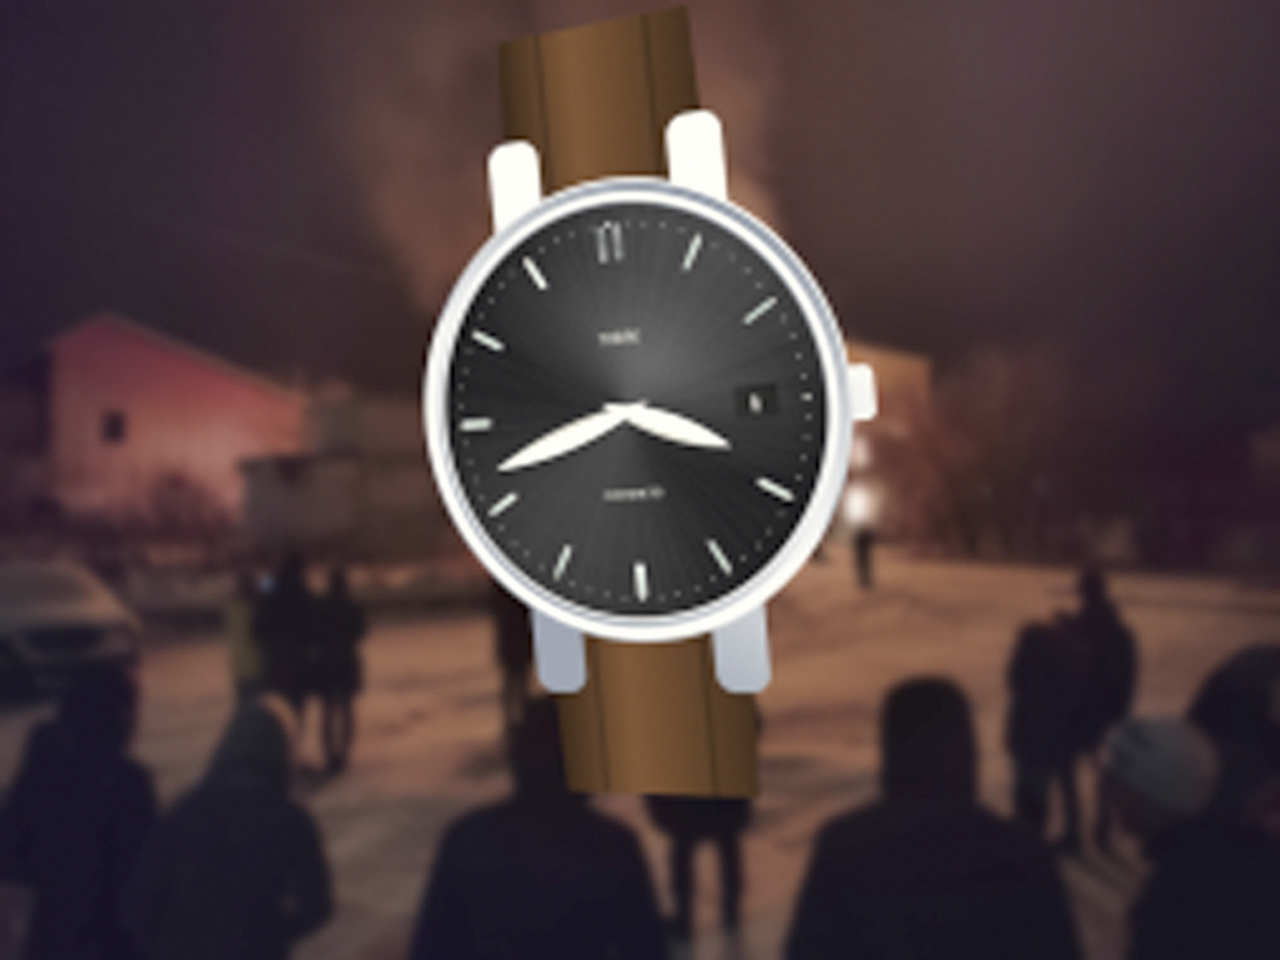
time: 3:42
